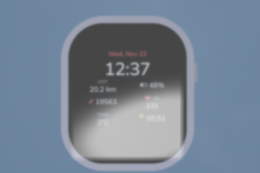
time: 12:37
